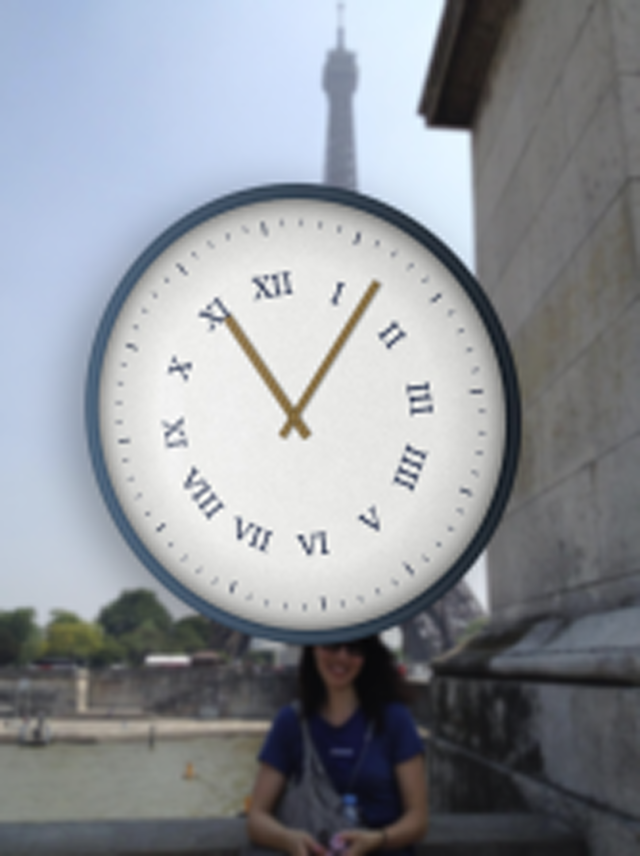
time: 11:07
